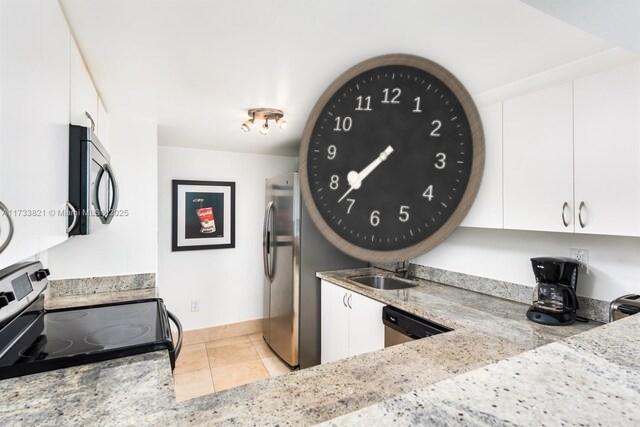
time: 7:37
